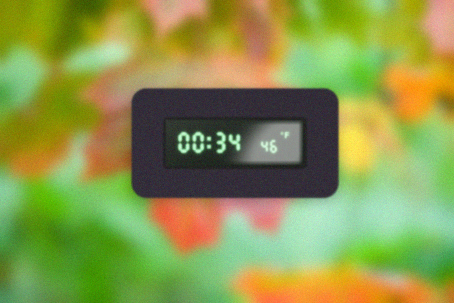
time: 0:34
